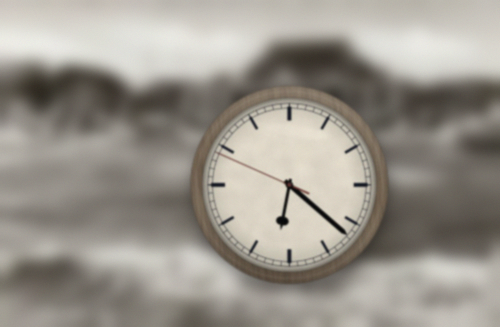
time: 6:21:49
